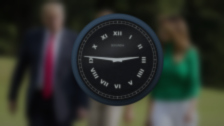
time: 2:46
